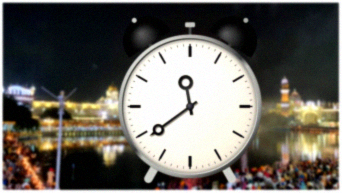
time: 11:39
